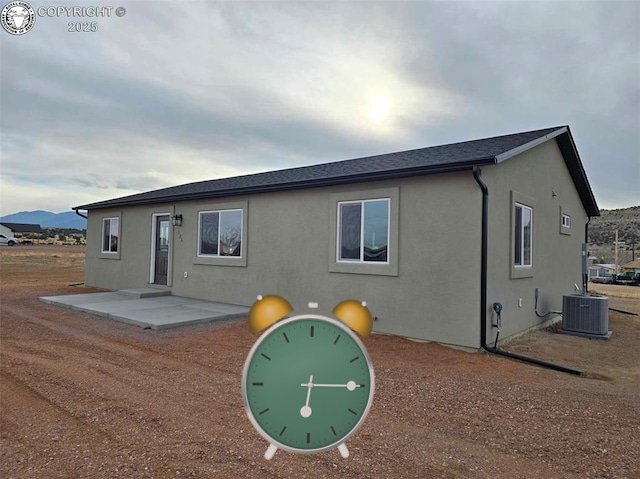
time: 6:15
